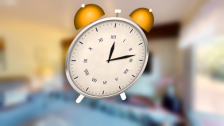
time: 12:13
